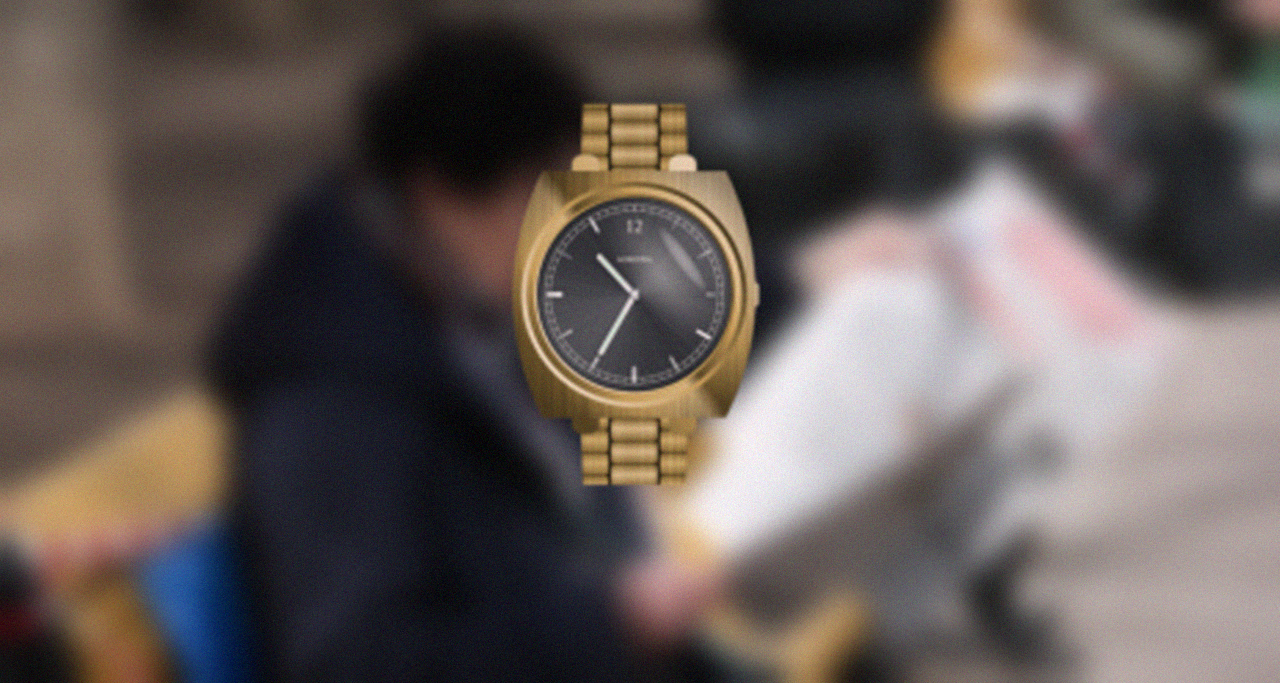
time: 10:35
